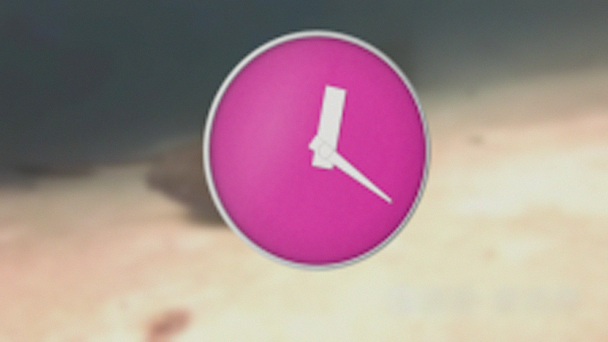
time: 12:21
